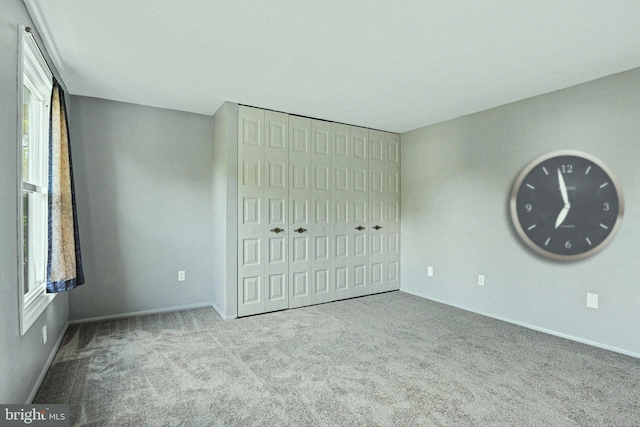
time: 6:58
